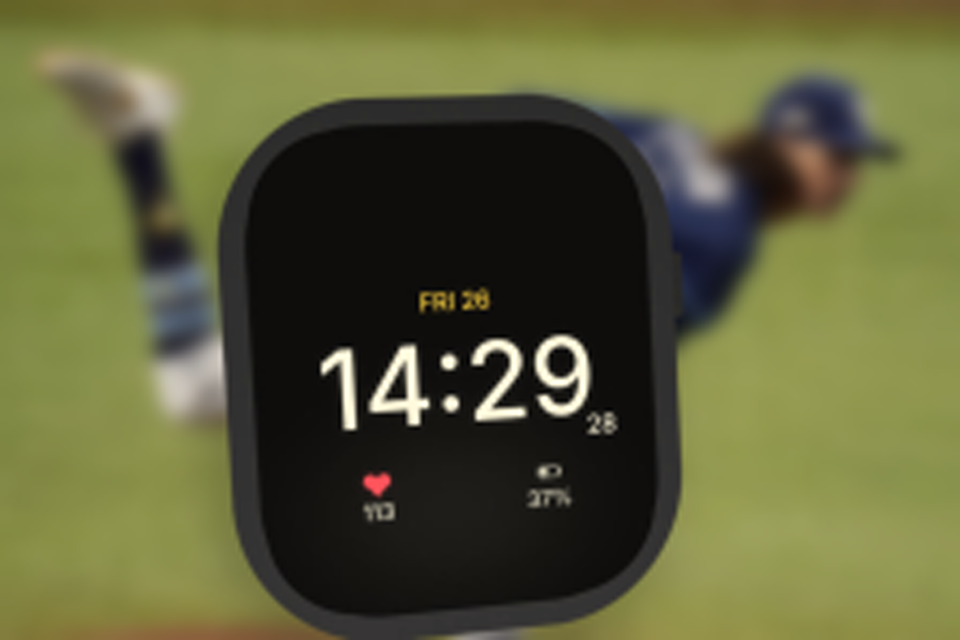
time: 14:29
